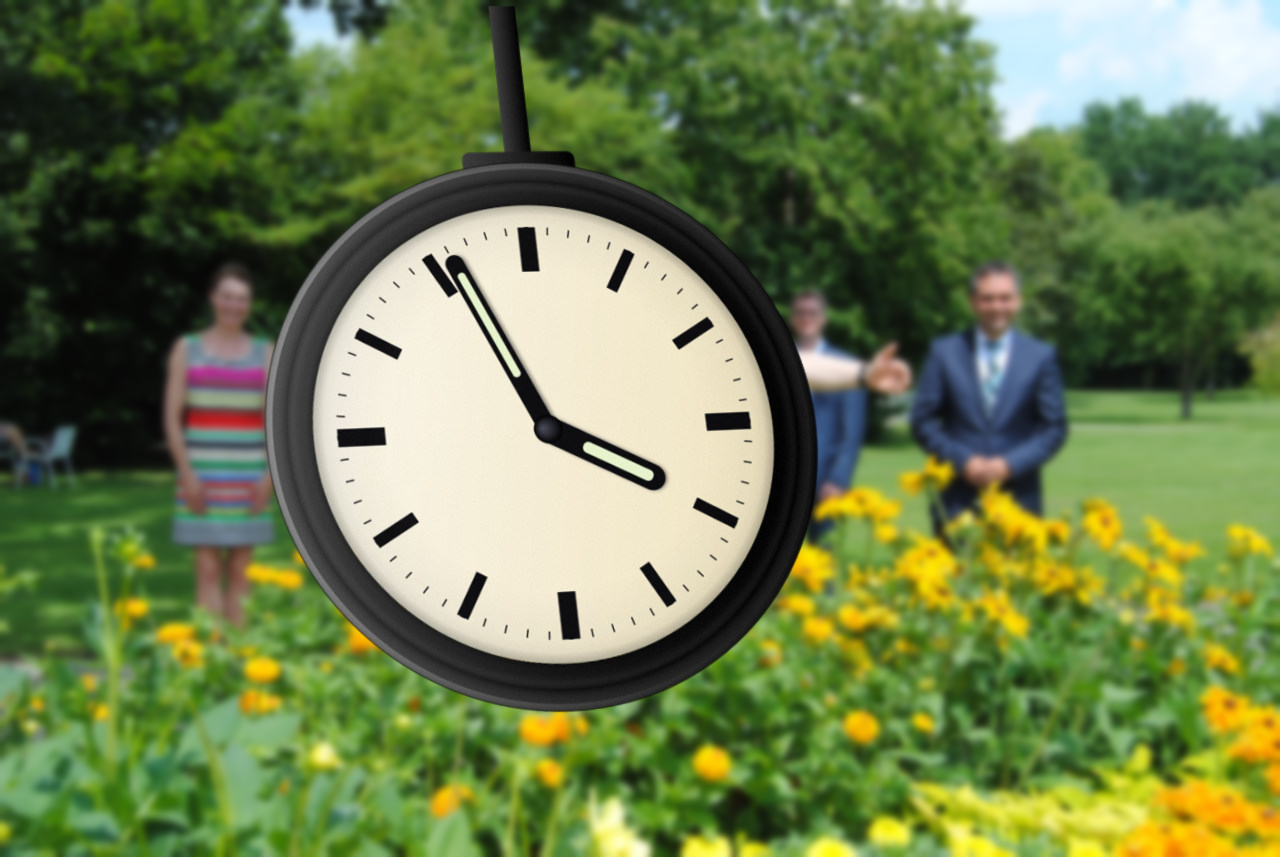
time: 3:56
